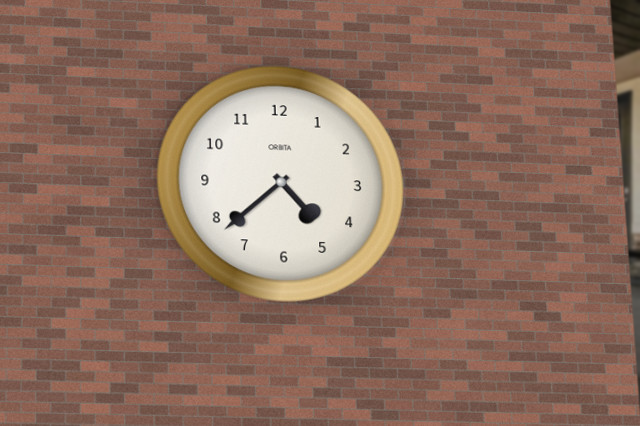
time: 4:38
